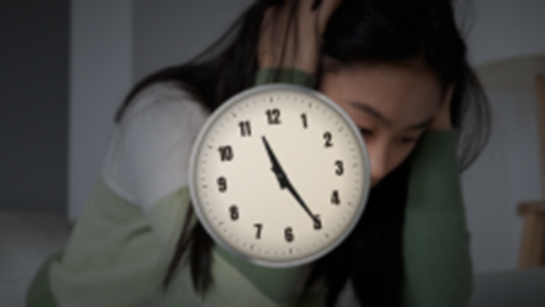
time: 11:25
